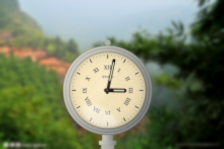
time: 3:02
